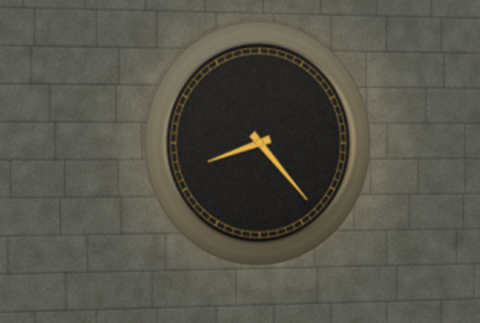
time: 8:23
